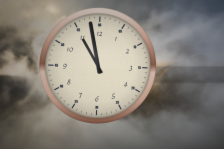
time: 10:58
